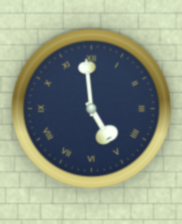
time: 4:59
